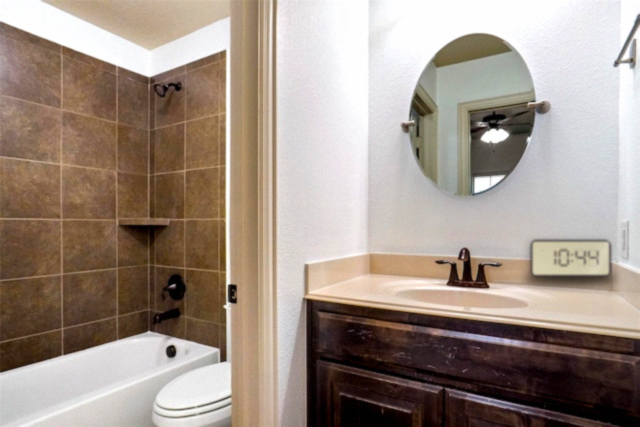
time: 10:44
